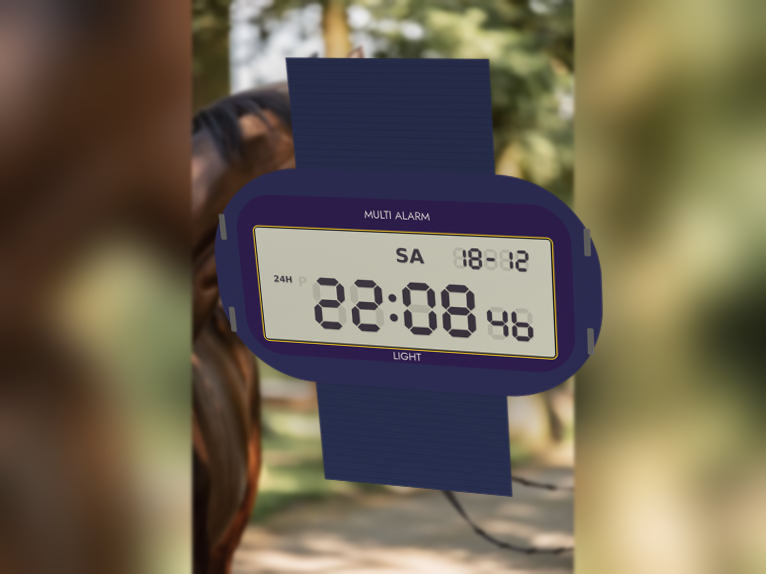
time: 22:08:46
